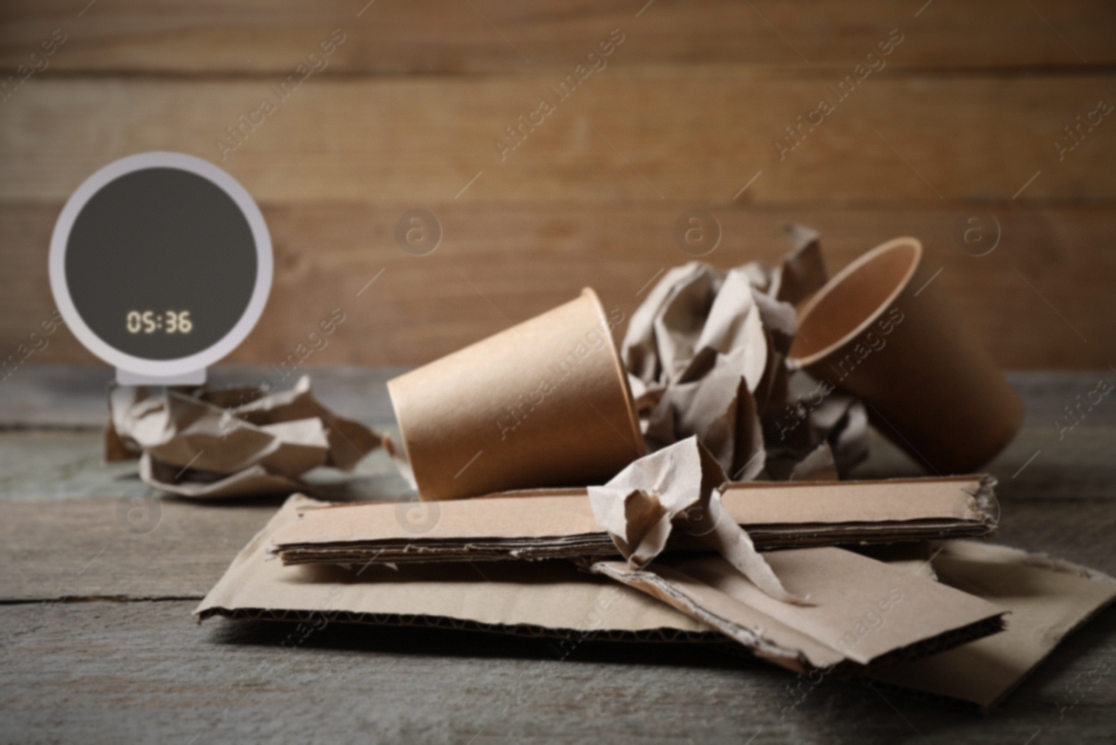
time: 5:36
